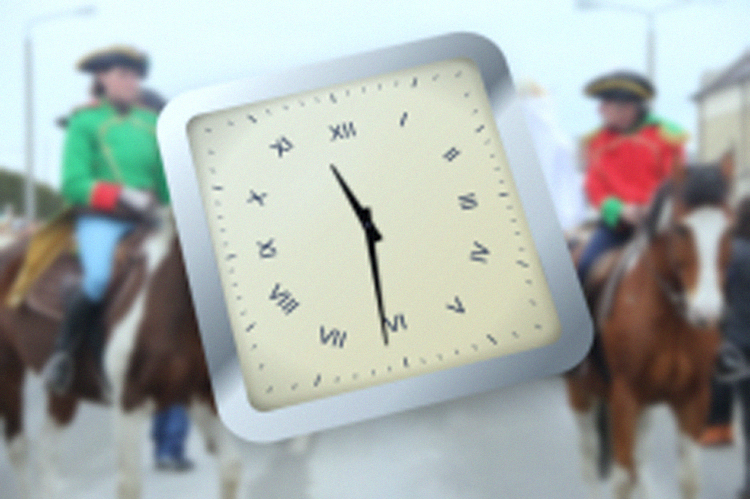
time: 11:31
